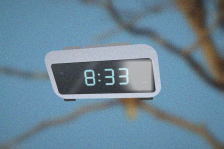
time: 8:33
